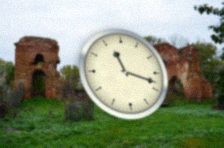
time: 11:18
